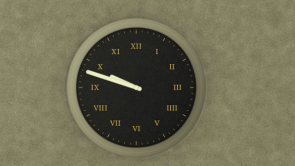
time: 9:48
